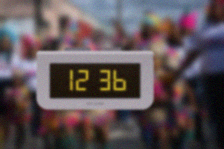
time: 12:36
